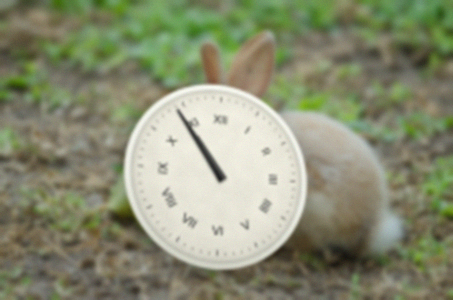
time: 10:54
